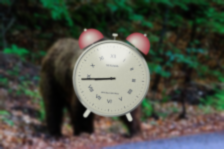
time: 8:44
